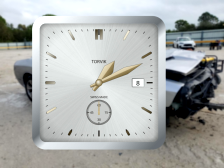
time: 1:11
